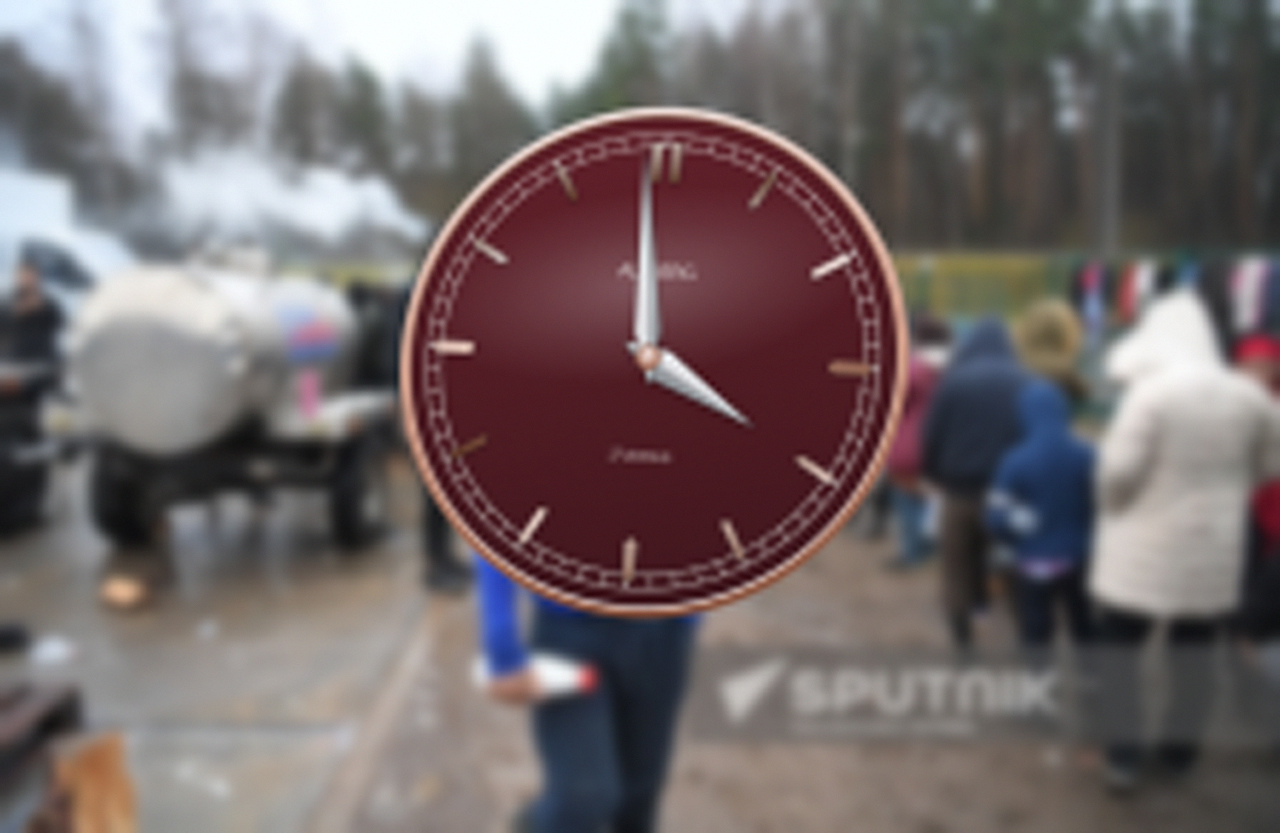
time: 3:59
